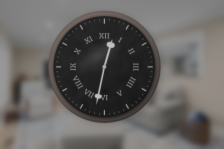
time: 12:32
